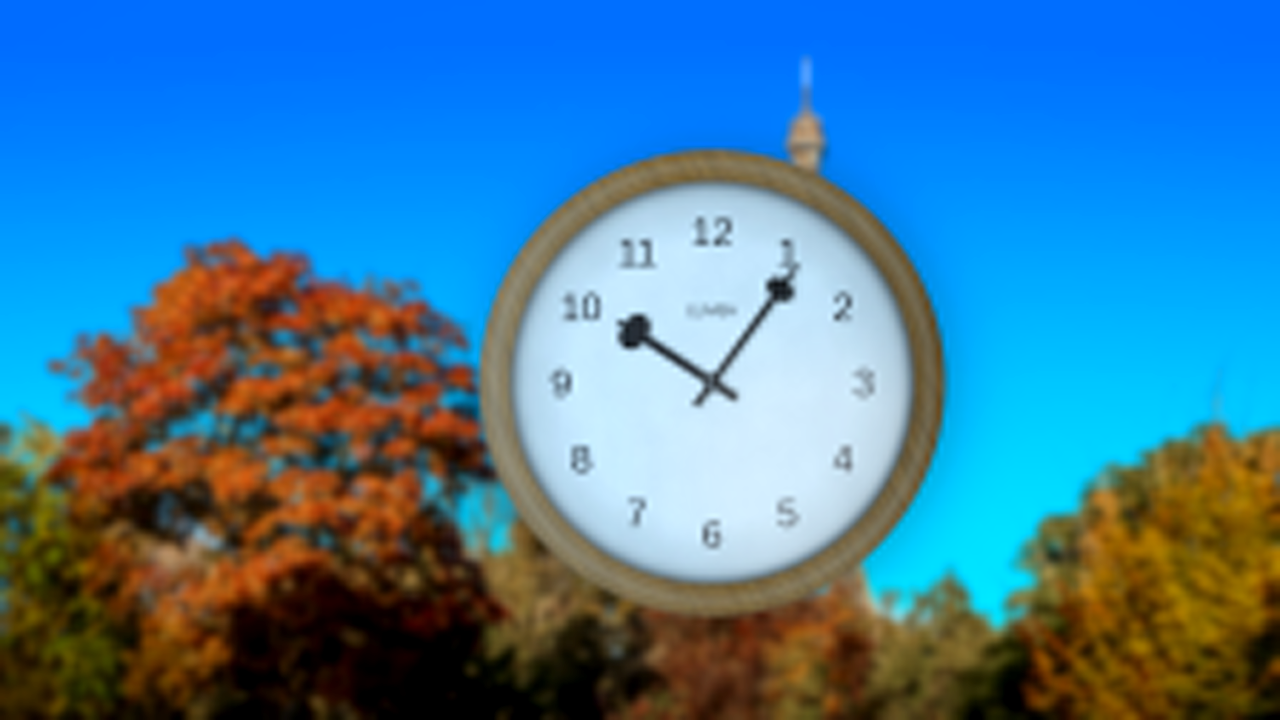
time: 10:06
